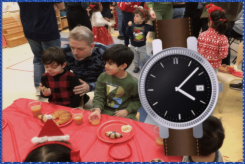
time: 4:08
